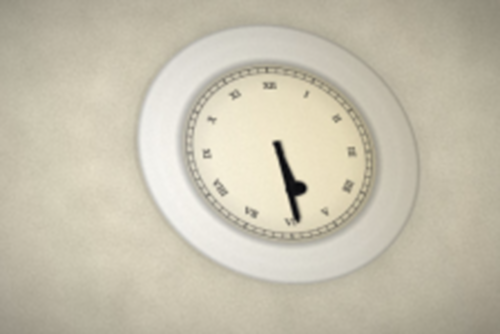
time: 5:29
